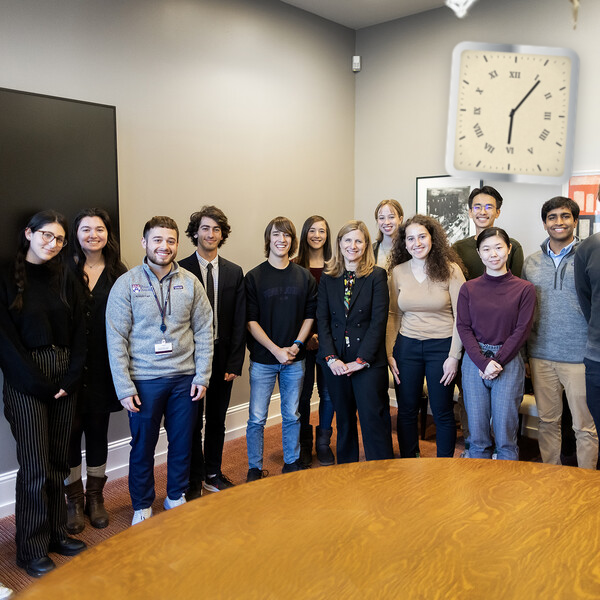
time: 6:06
